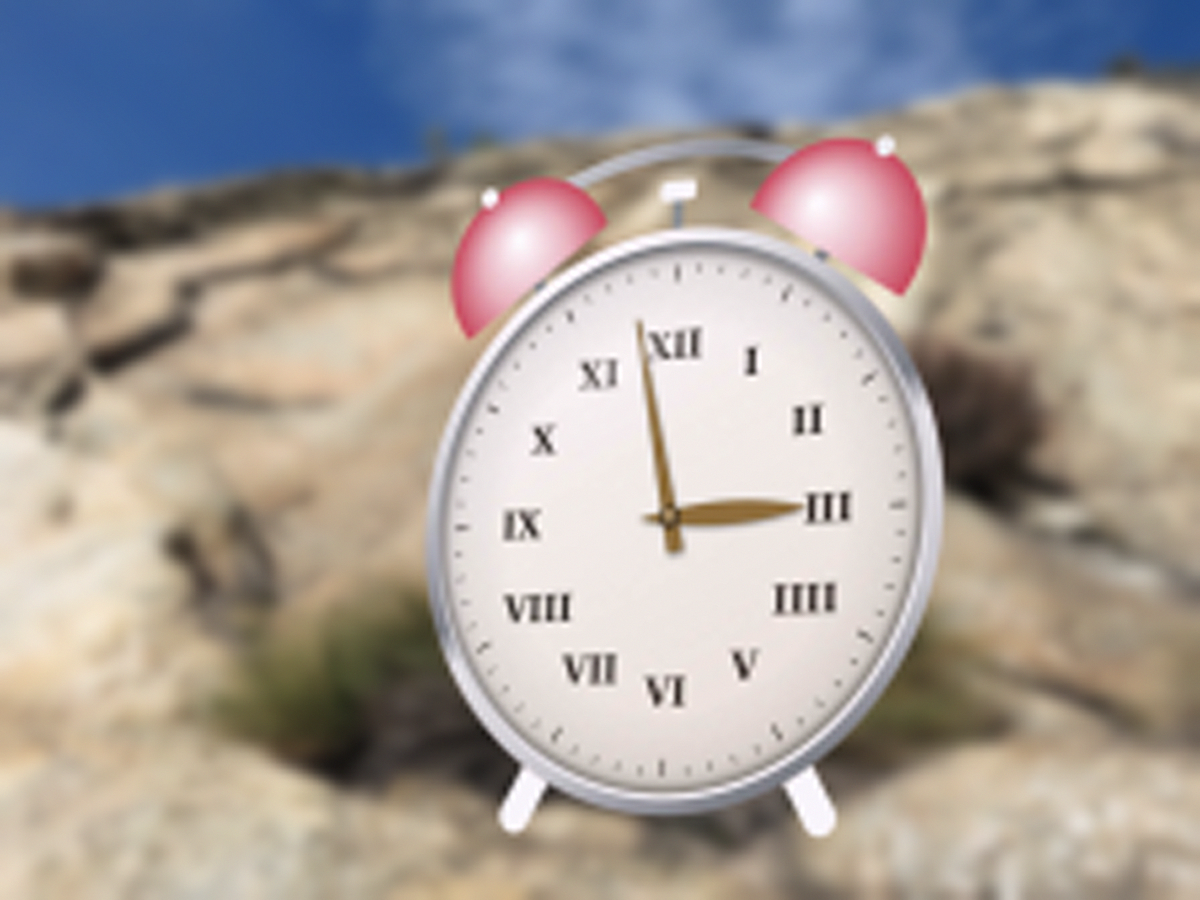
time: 2:58
